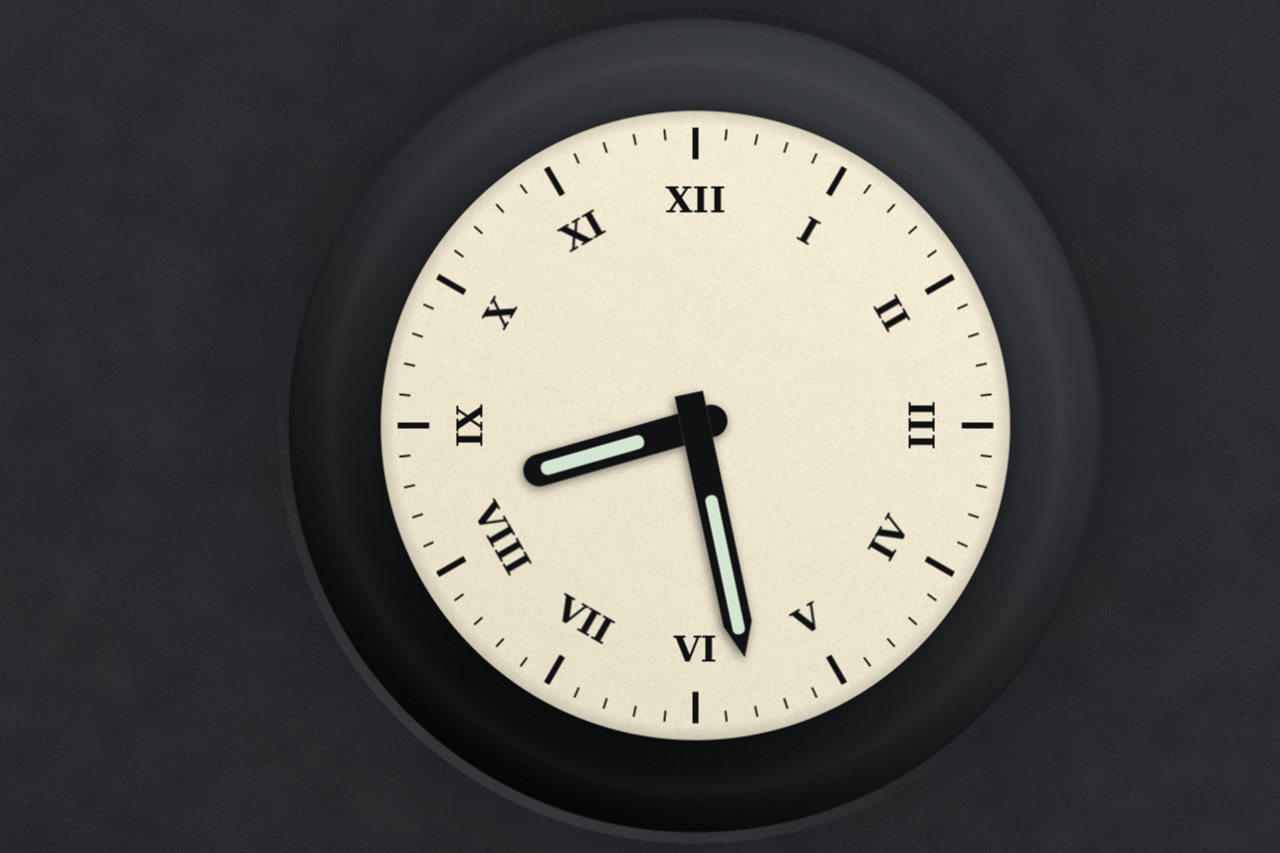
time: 8:28
